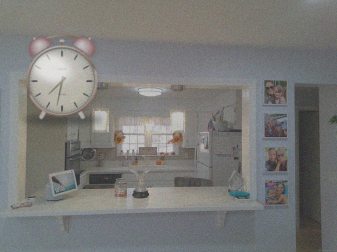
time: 7:32
